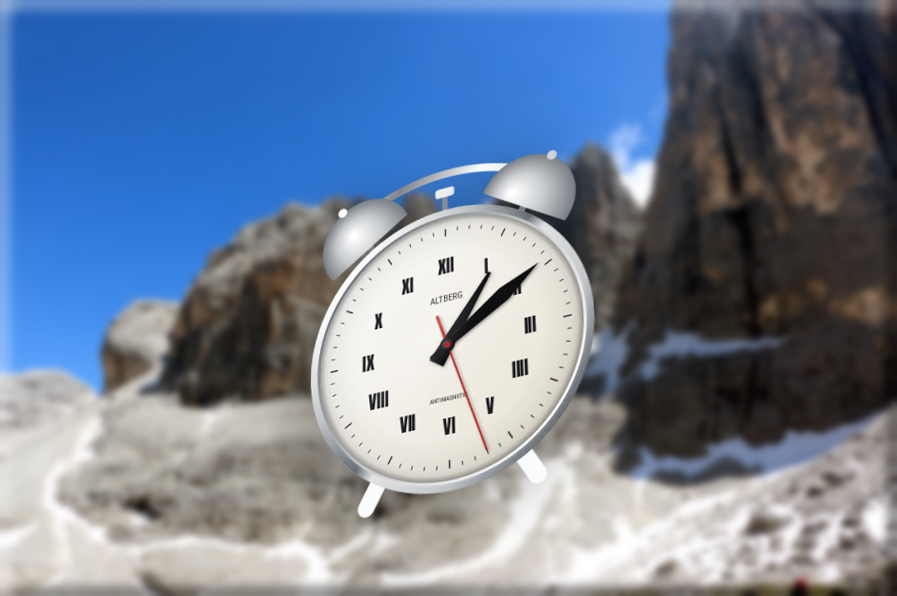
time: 1:09:27
